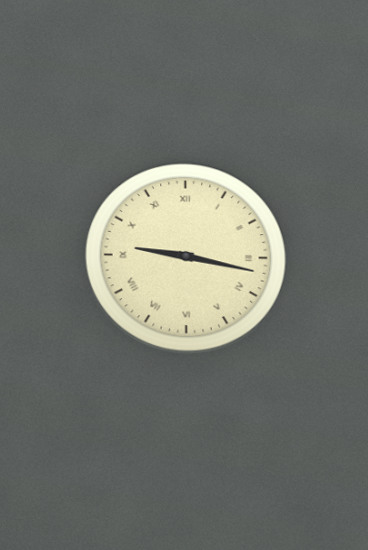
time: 9:17
